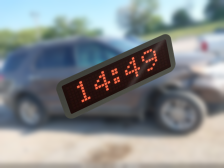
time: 14:49
